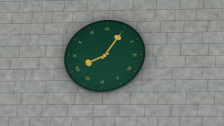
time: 8:05
